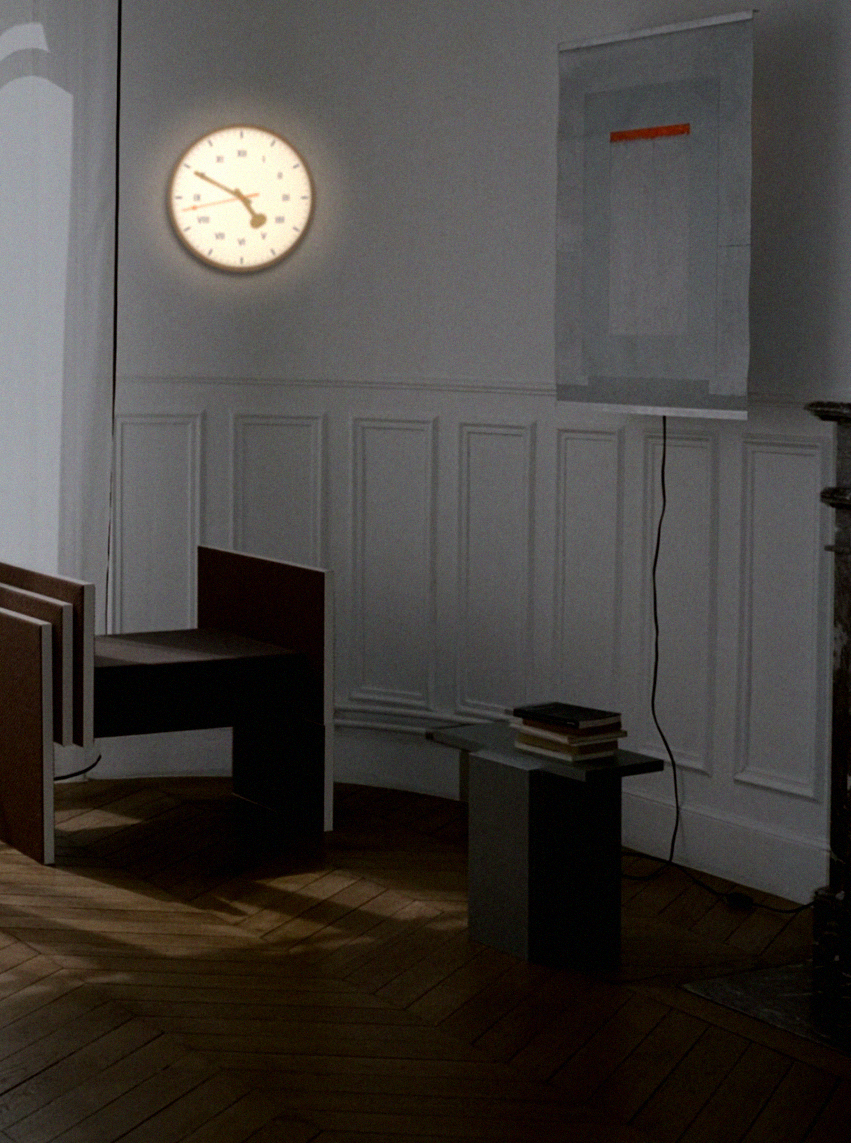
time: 4:49:43
